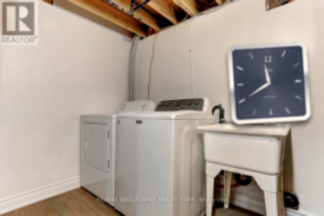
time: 11:40
